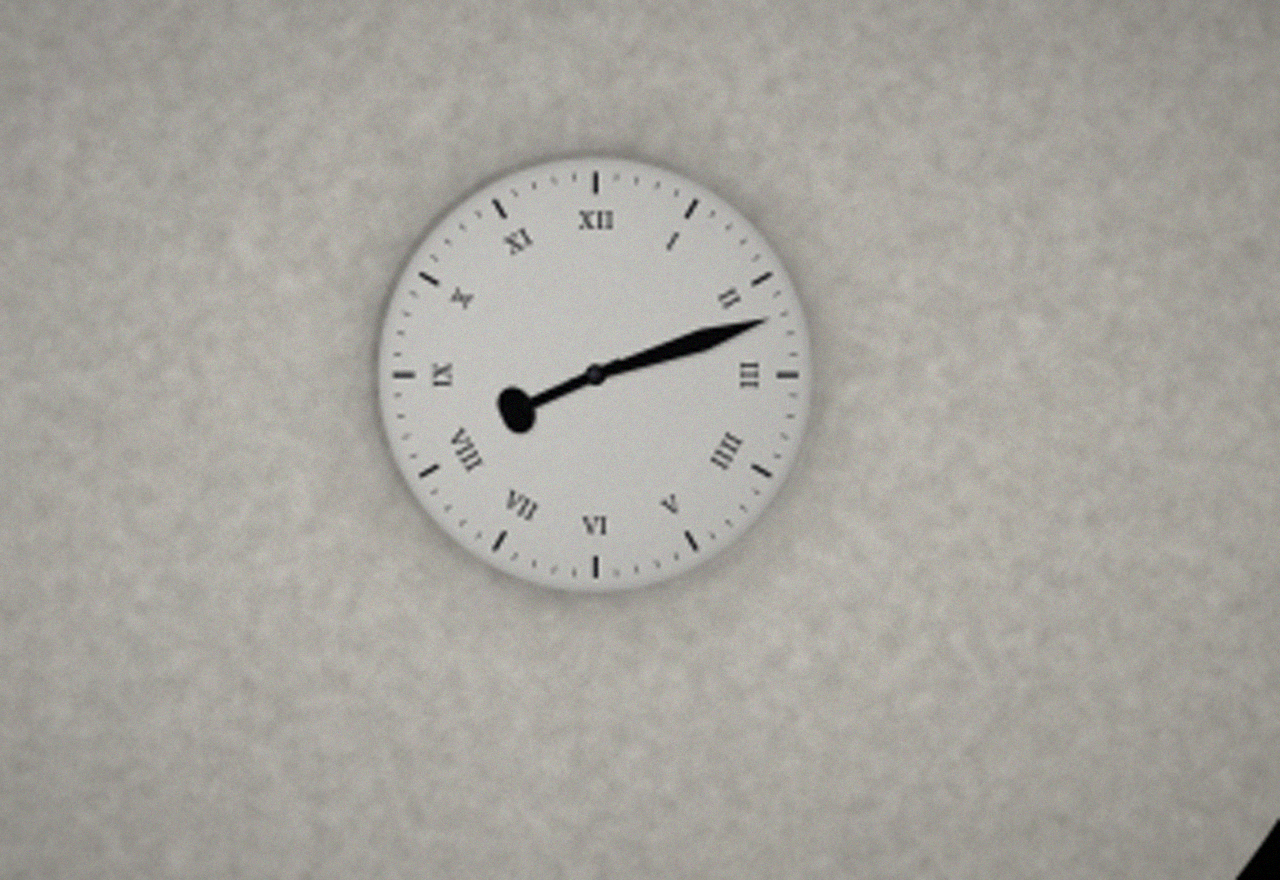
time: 8:12
